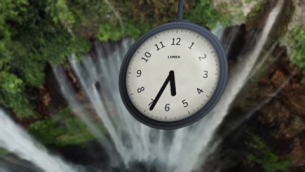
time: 5:34
